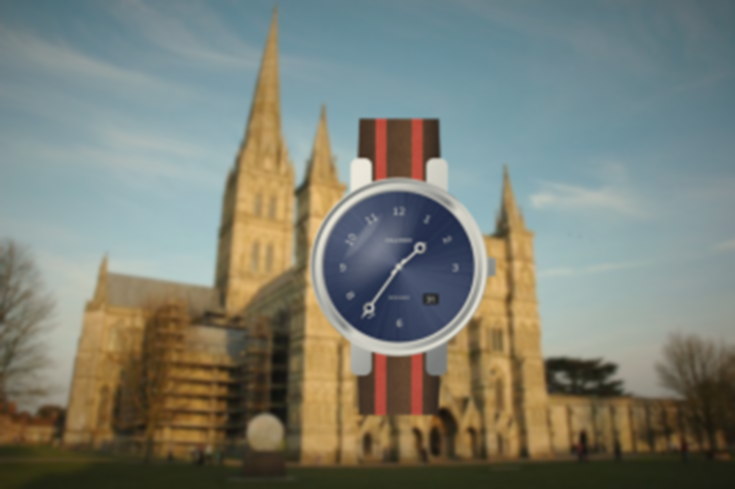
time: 1:36
